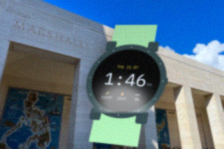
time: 1:46
